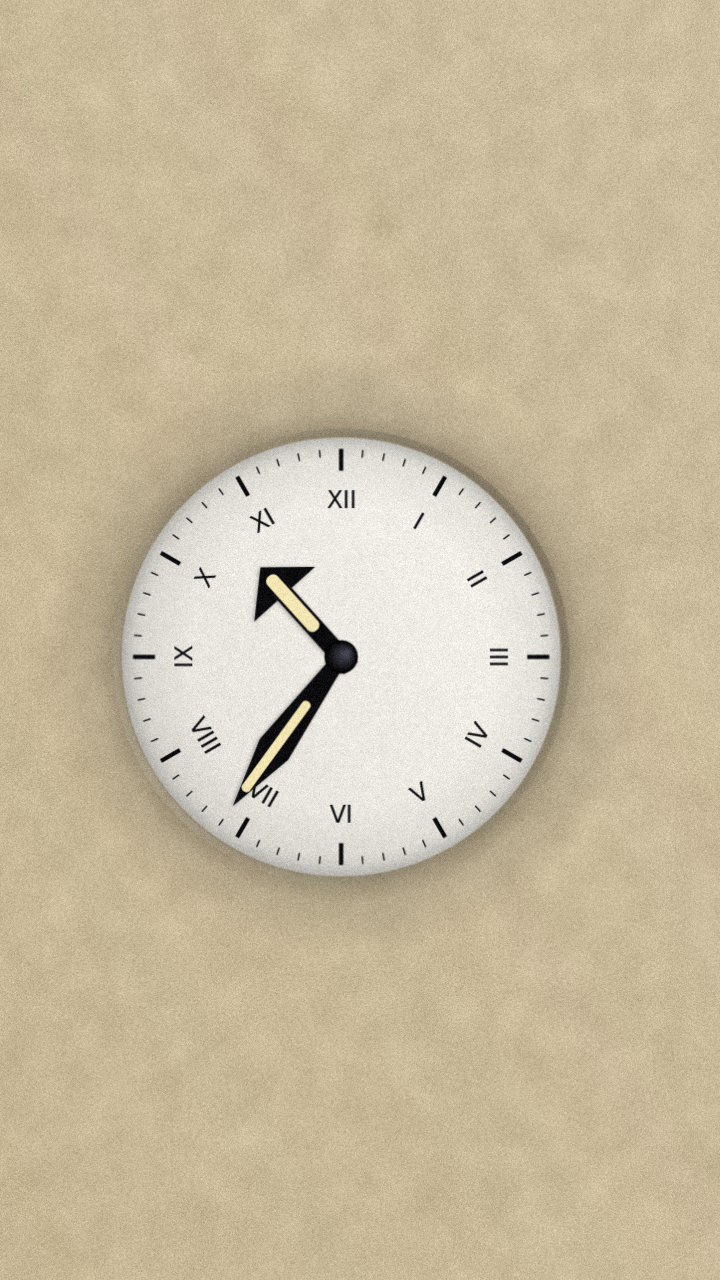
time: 10:36
